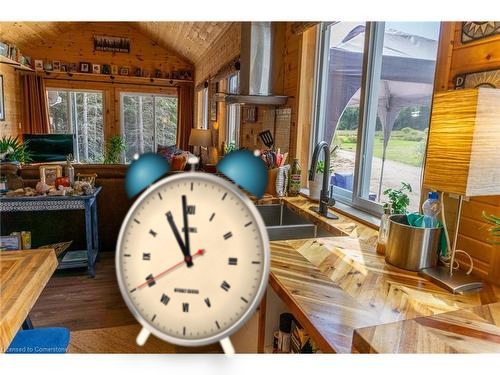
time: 10:58:40
